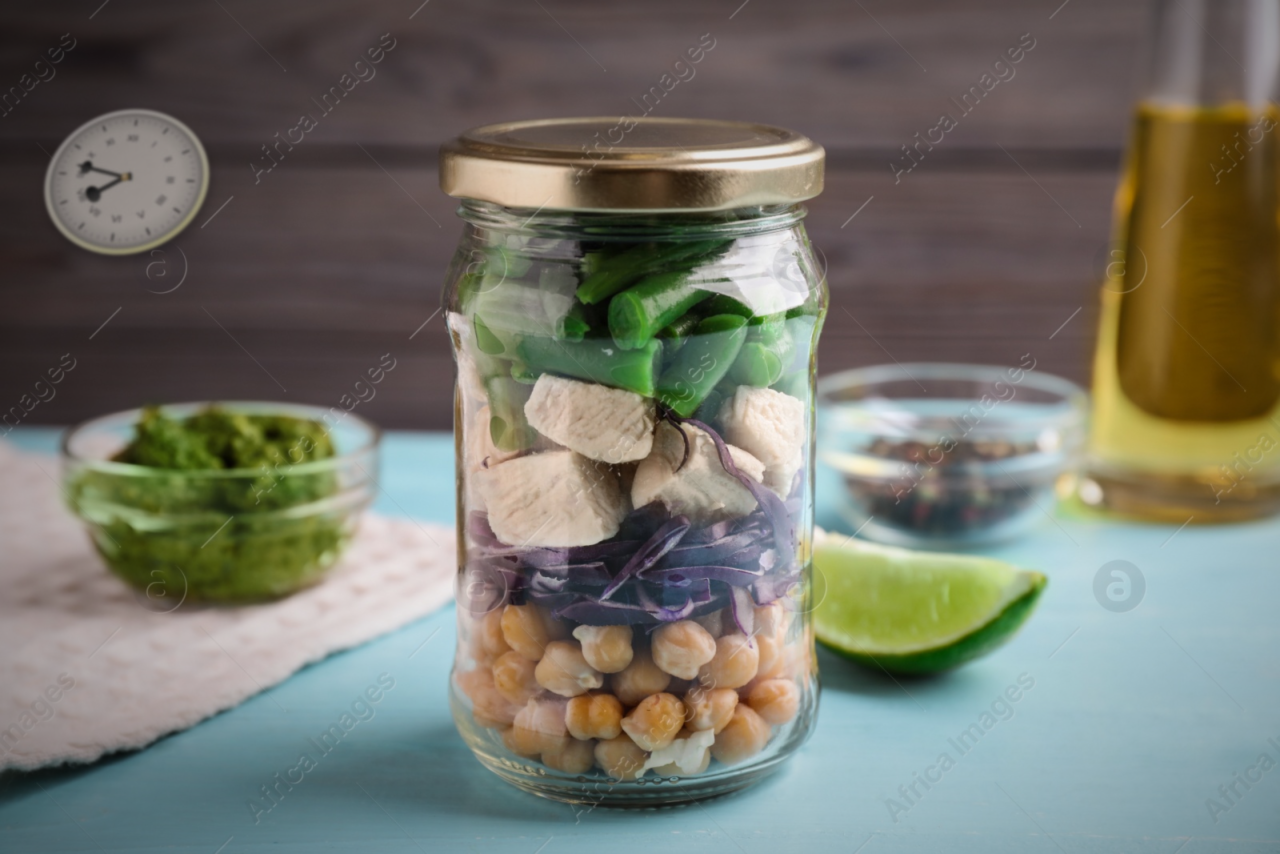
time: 7:47
